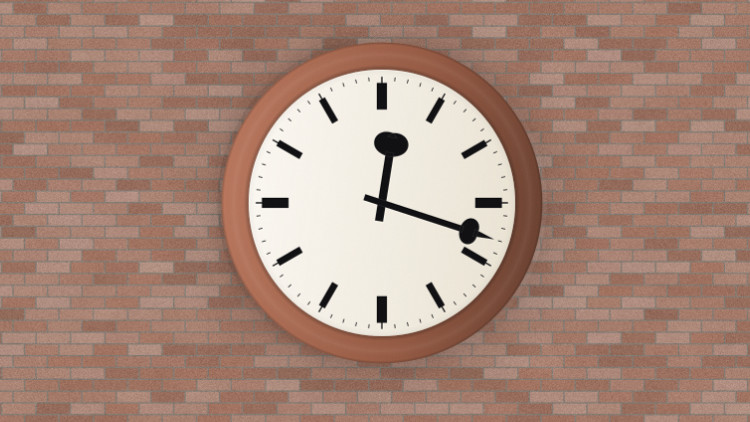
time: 12:18
